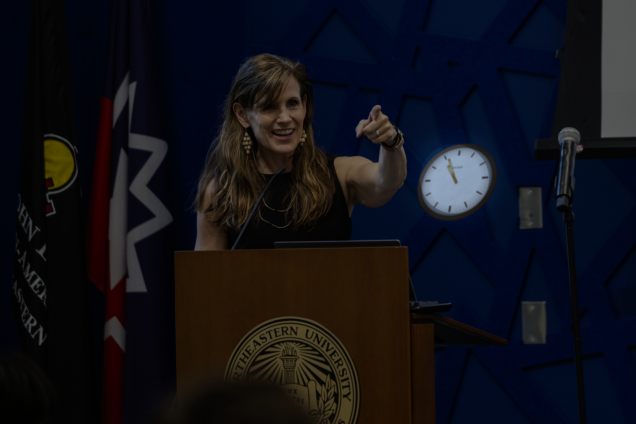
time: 10:56
